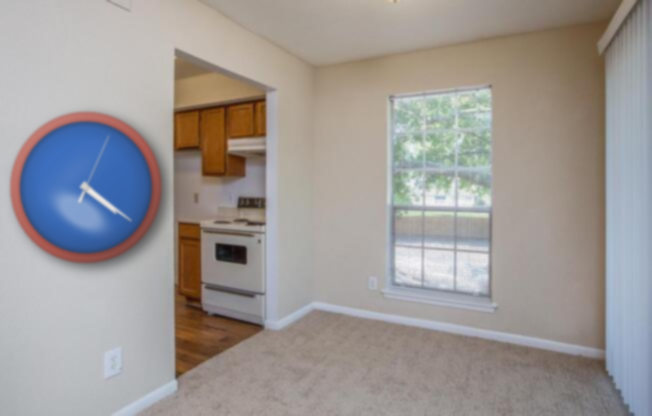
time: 4:21:04
